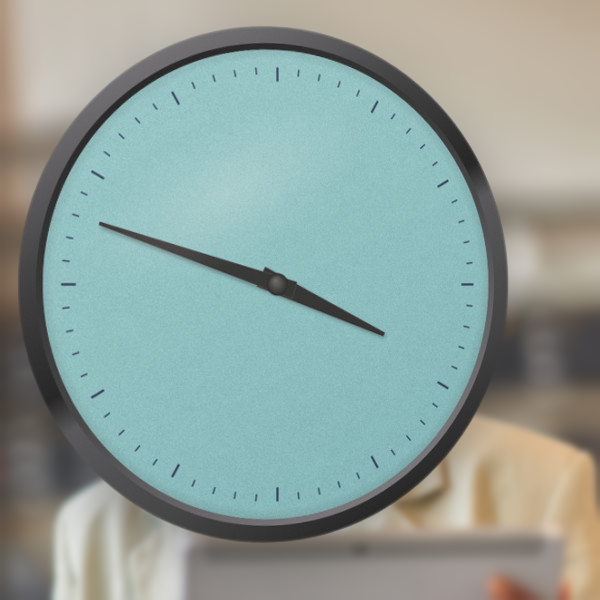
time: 3:48
